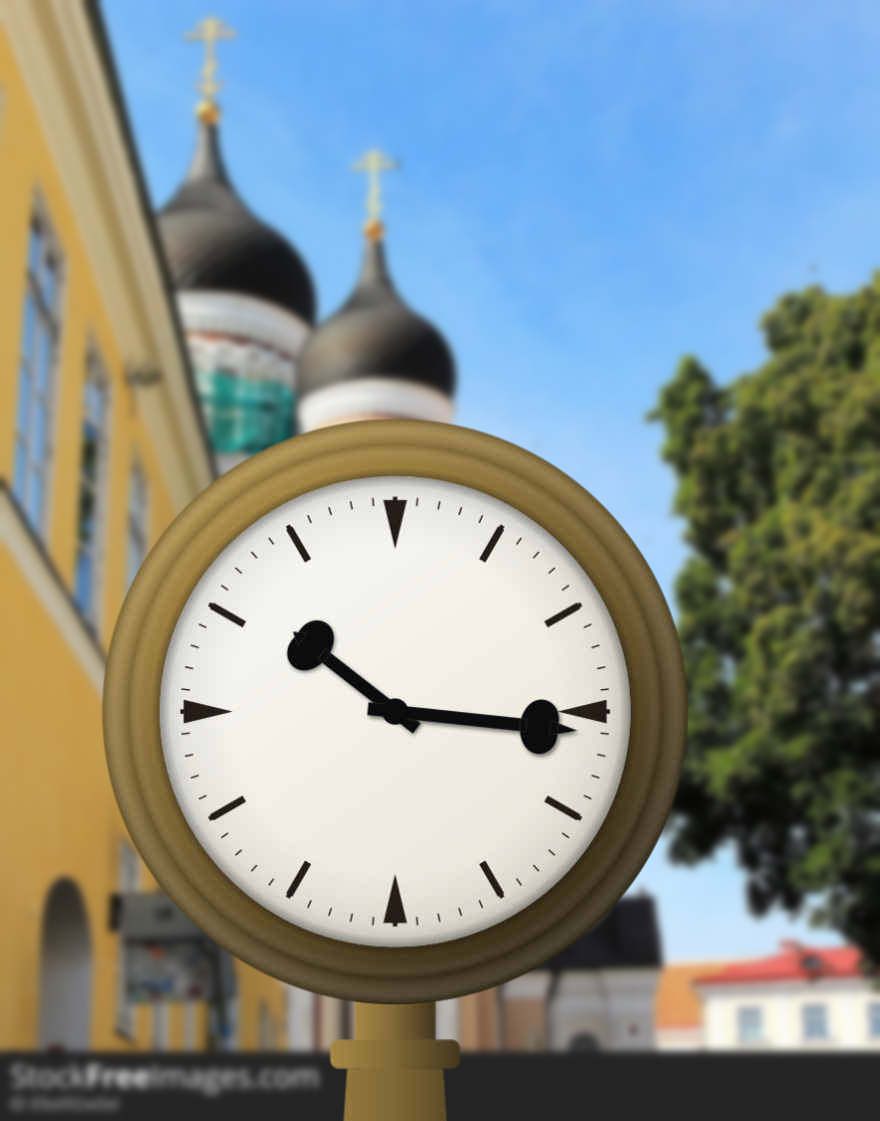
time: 10:16
